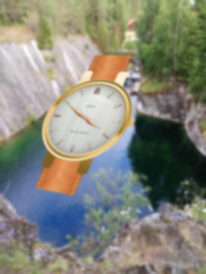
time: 3:50
